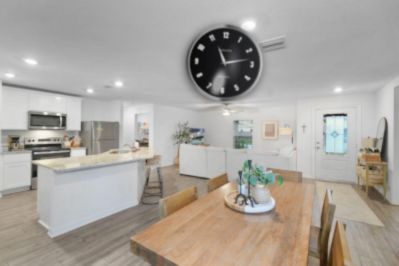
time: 11:13
